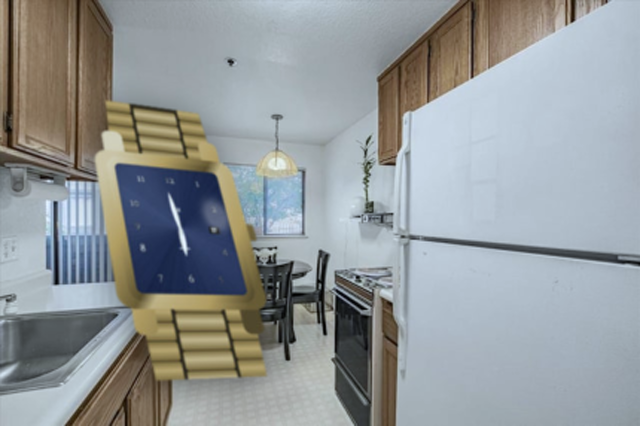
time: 5:59
